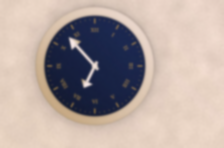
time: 6:53
